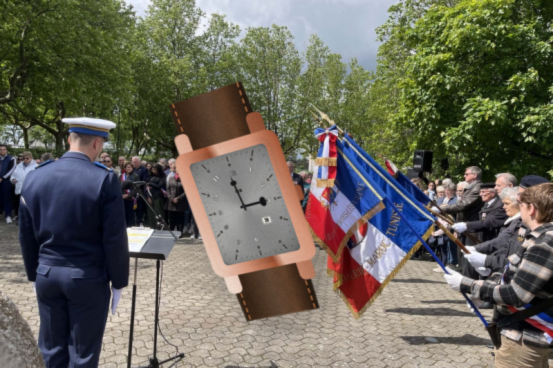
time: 2:59
